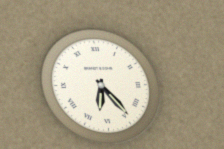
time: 6:24
